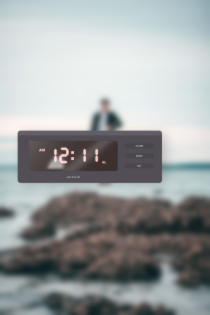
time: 12:11
